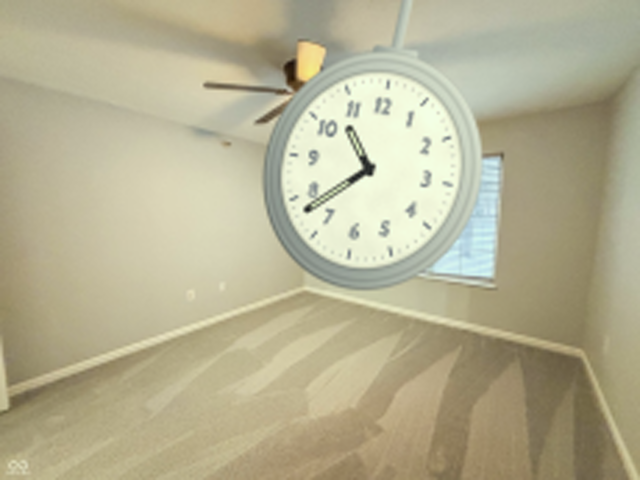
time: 10:38
